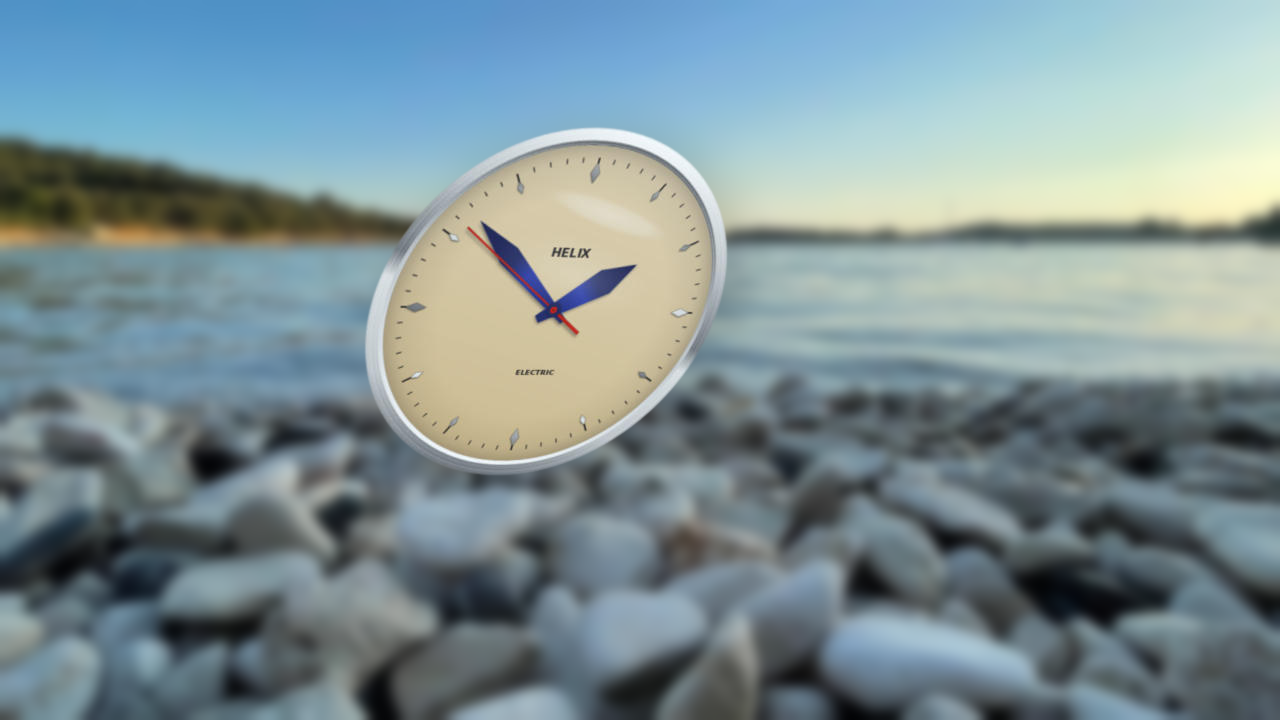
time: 1:51:51
